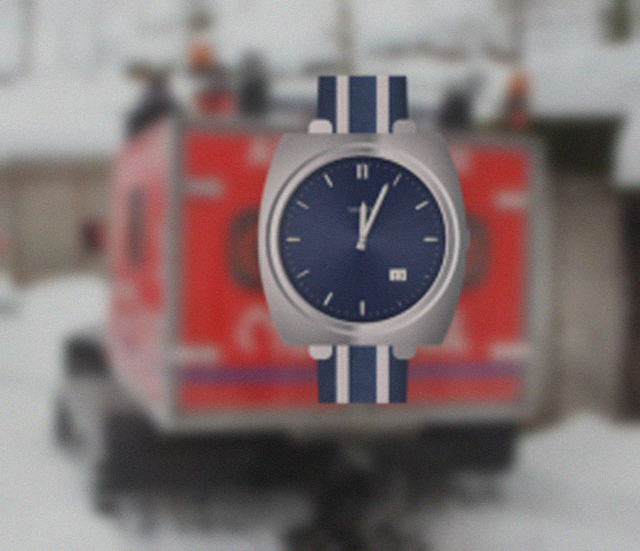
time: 12:04
